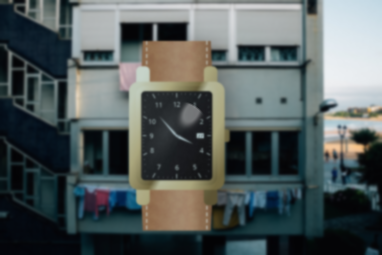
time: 3:53
